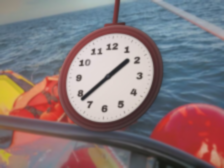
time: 1:38
